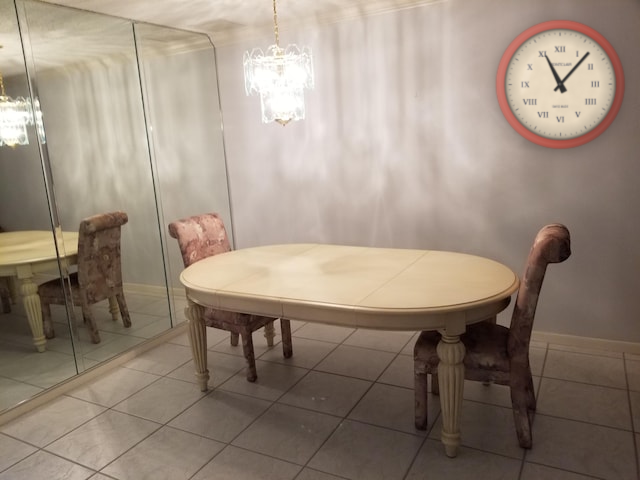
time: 11:07
